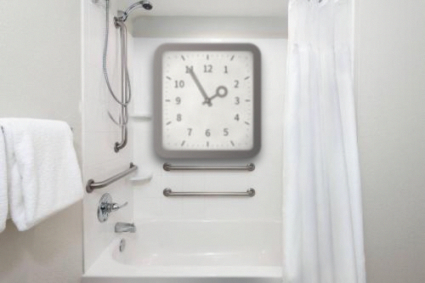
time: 1:55
